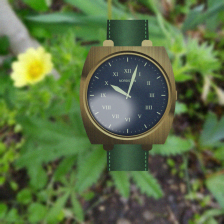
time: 10:03
